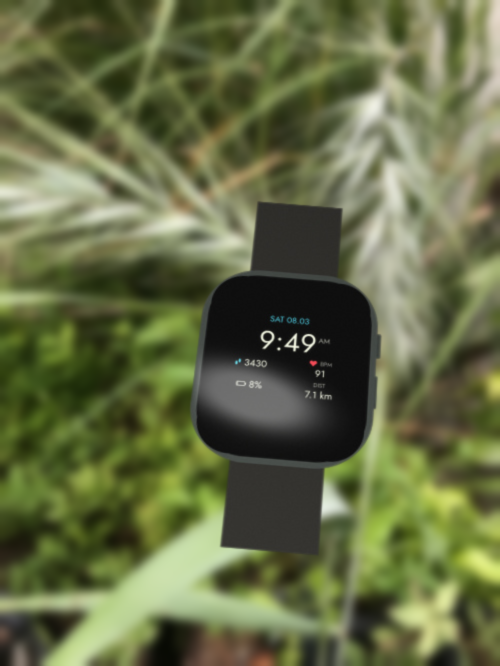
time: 9:49
